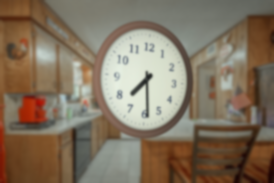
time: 7:29
